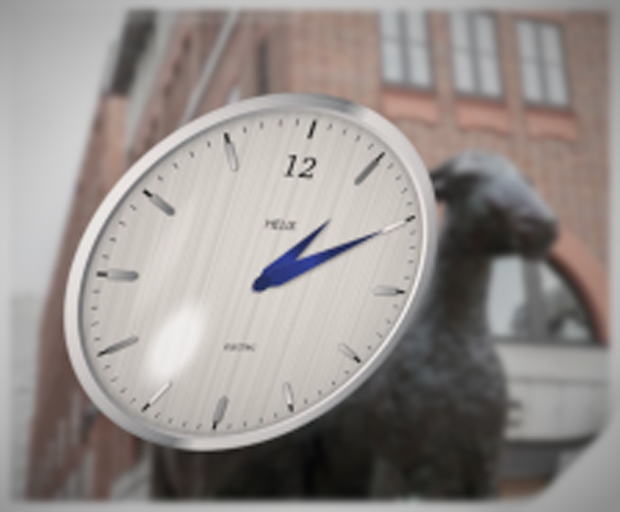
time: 1:10
